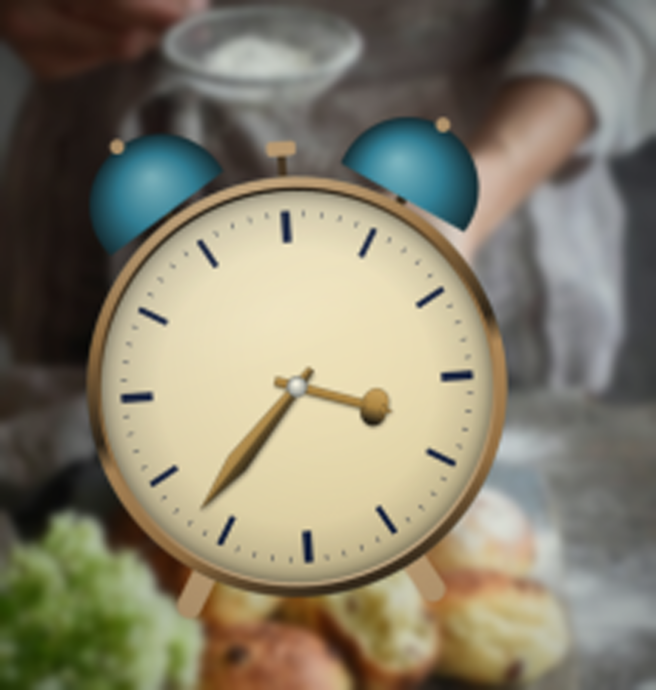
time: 3:37
